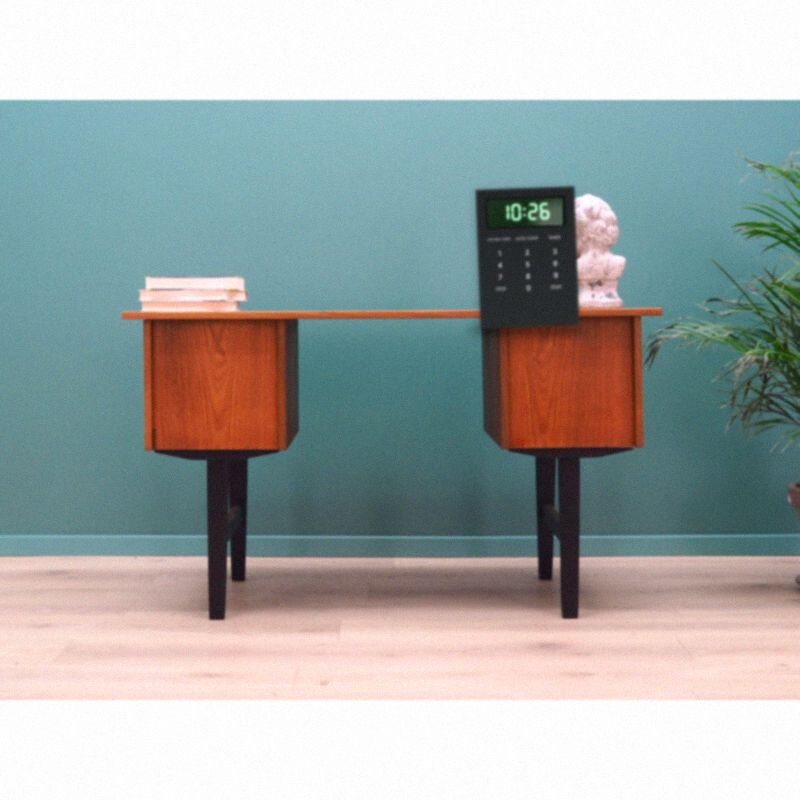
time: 10:26
